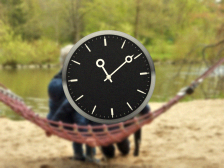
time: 11:09
